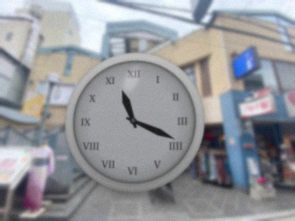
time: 11:19
